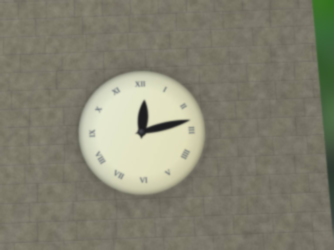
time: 12:13
